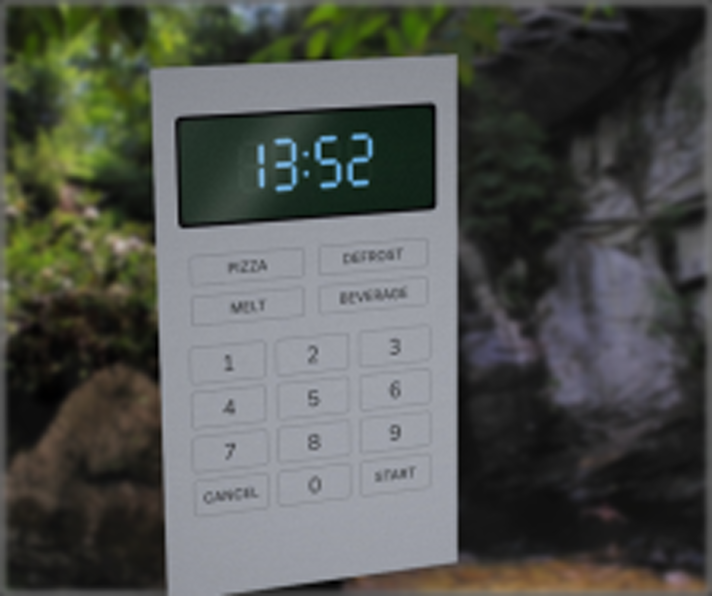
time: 13:52
